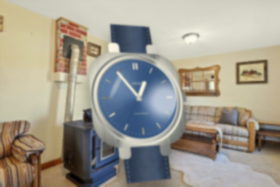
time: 12:54
